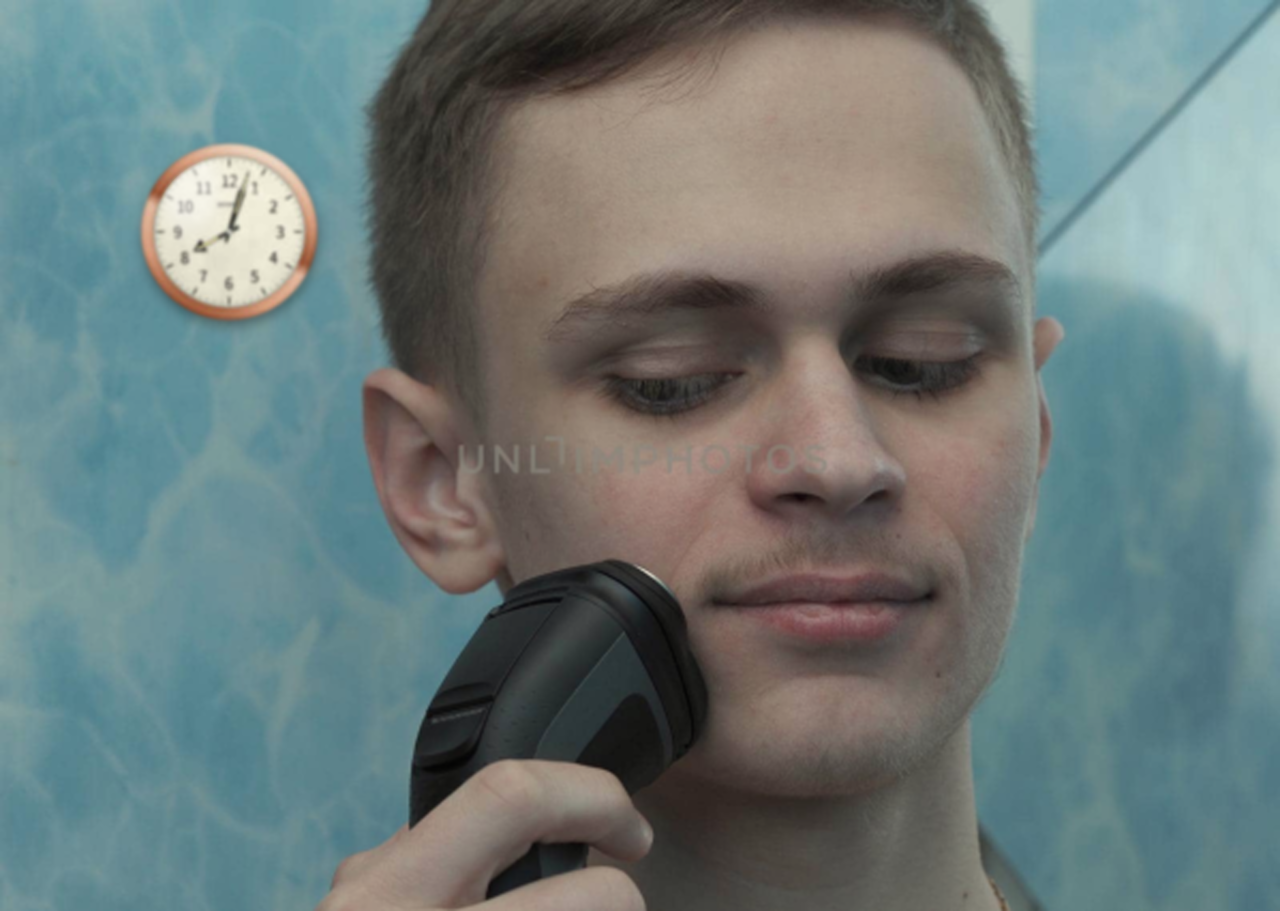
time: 8:03
